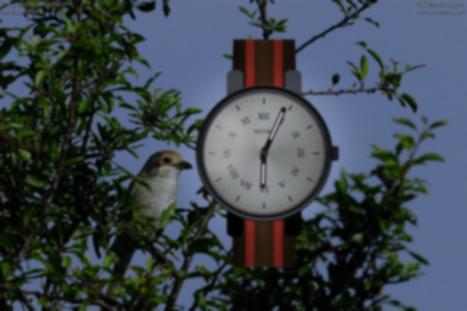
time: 6:04
